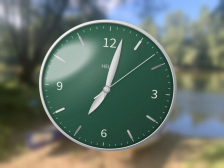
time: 7:02:08
